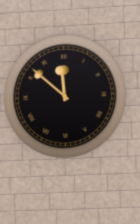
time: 11:52
